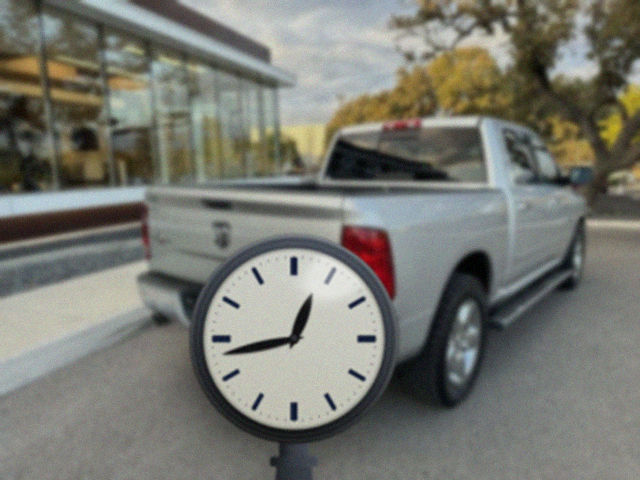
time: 12:43
